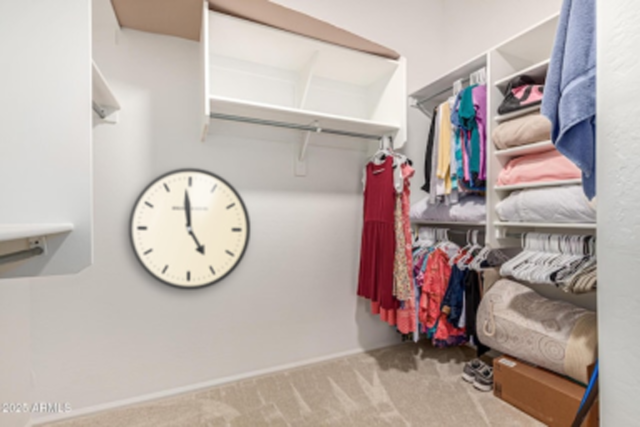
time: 4:59
